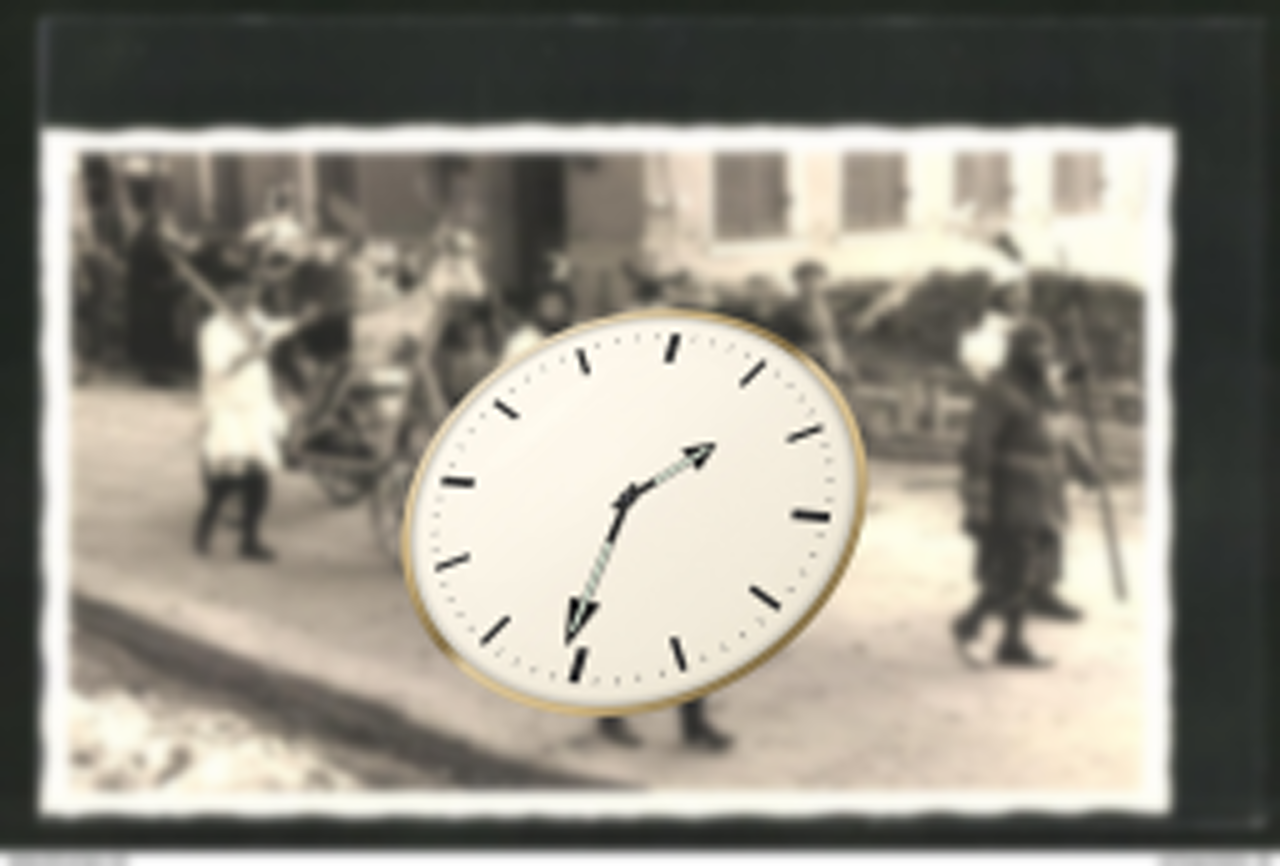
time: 1:31
